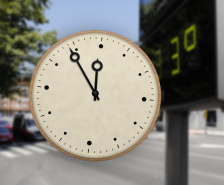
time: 11:54
